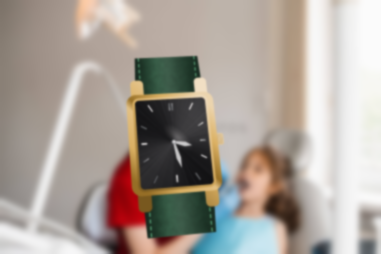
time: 3:28
